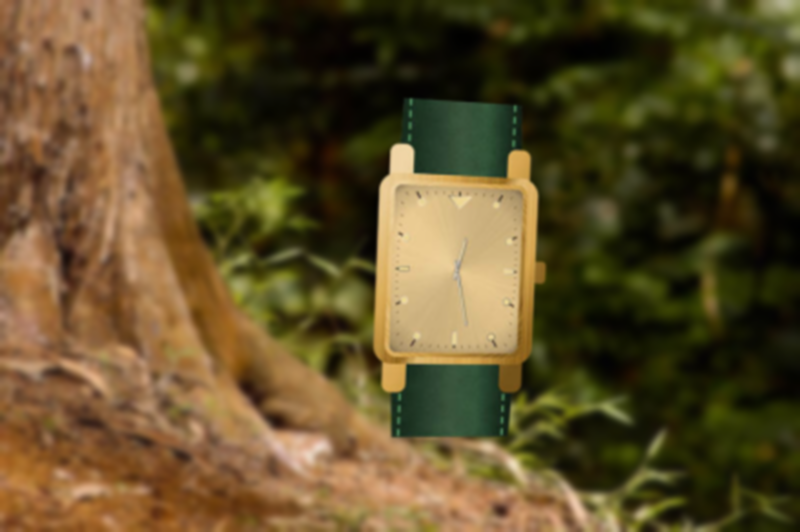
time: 12:28
